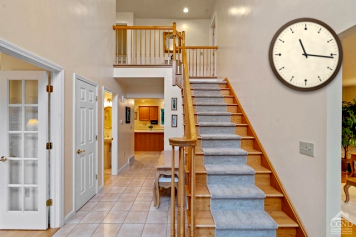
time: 11:16
